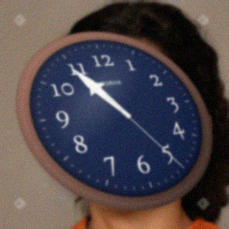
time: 10:54:25
